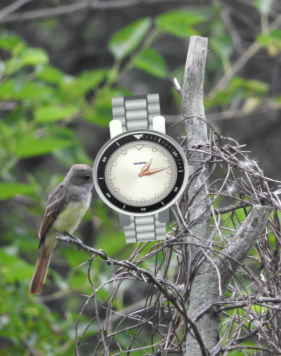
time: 1:13
